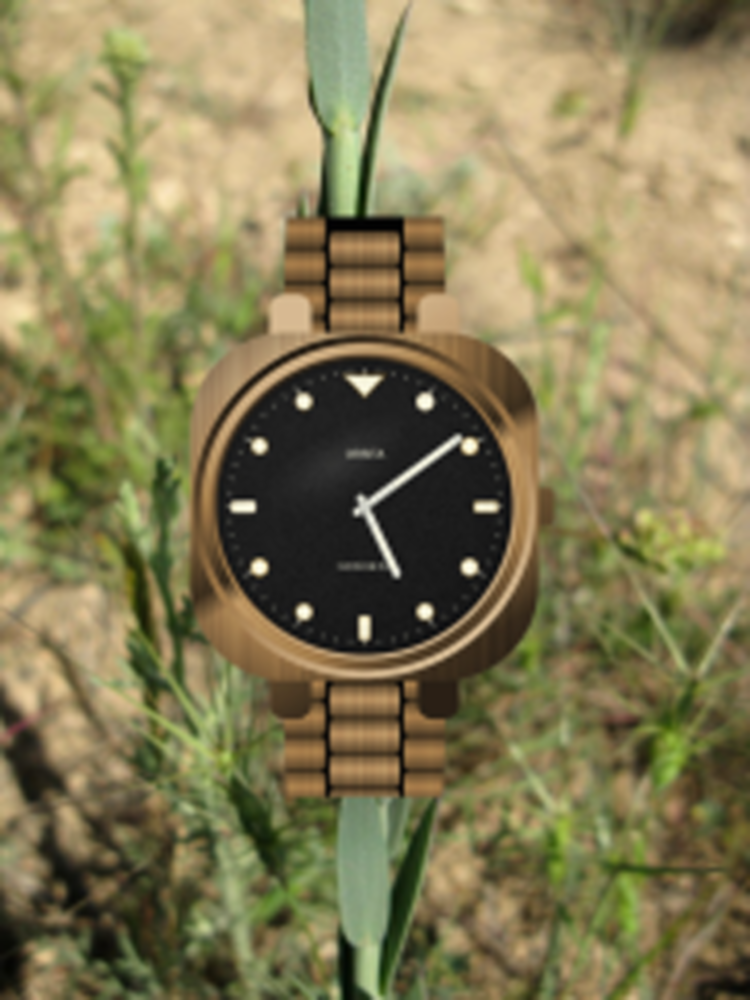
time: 5:09
